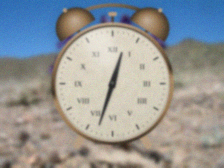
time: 12:33
